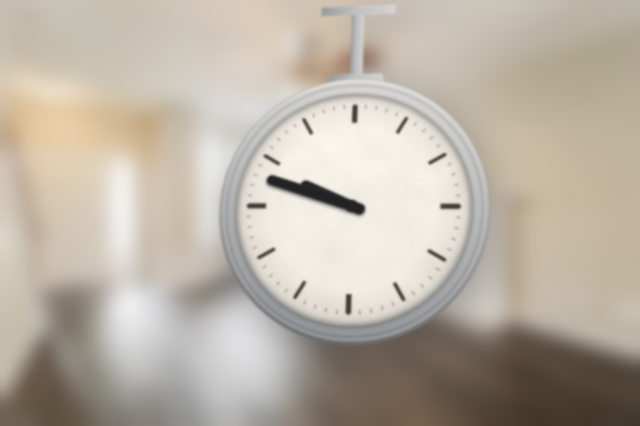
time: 9:48
